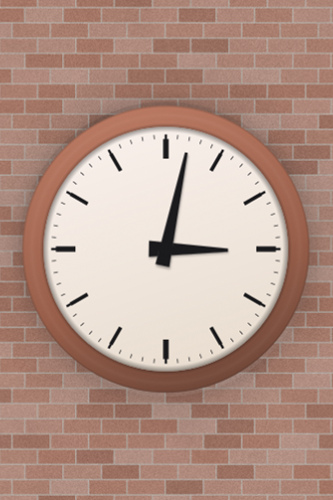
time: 3:02
